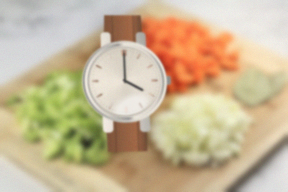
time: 4:00
